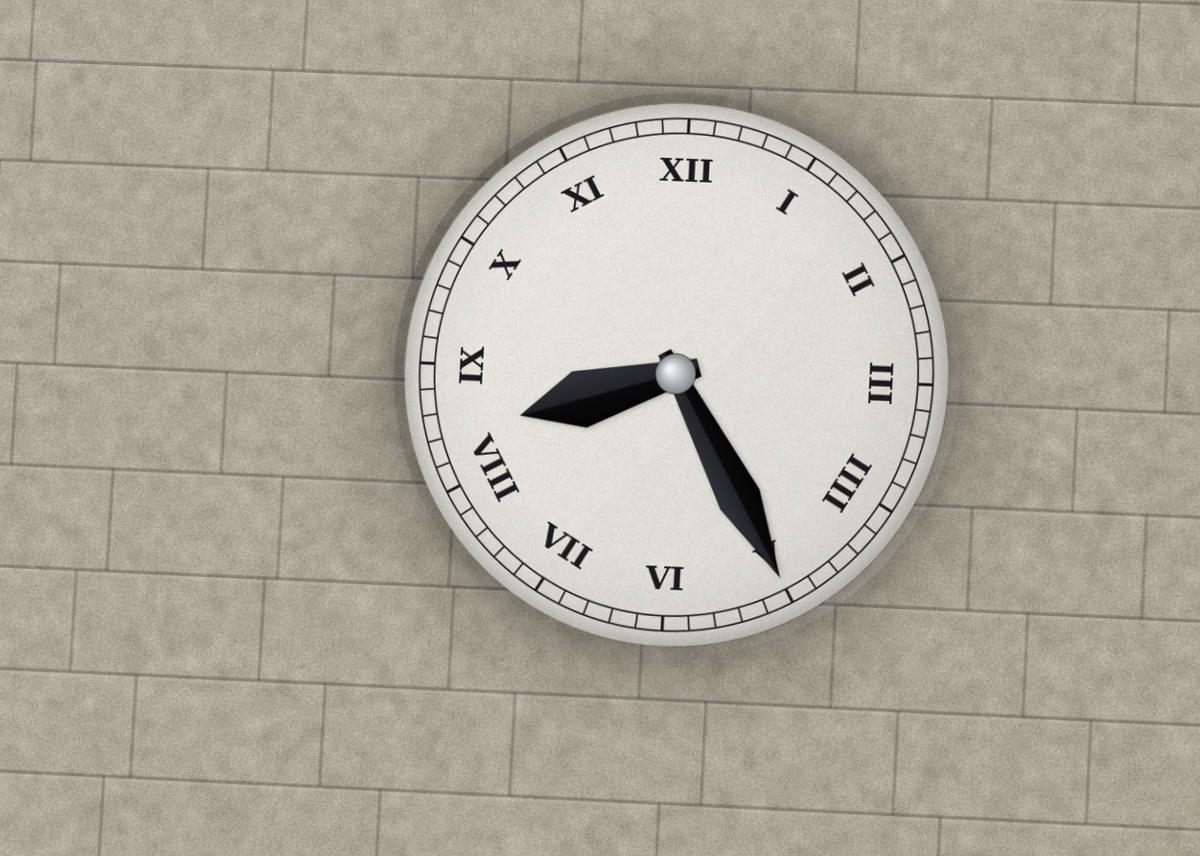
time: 8:25
